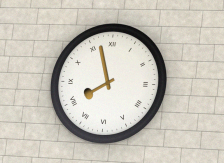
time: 7:57
